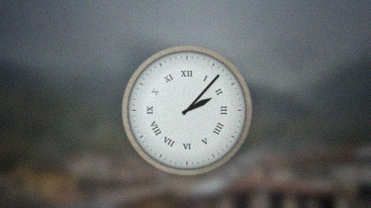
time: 2:07
